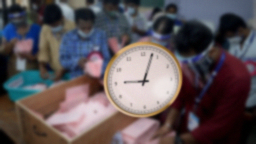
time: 9:03
